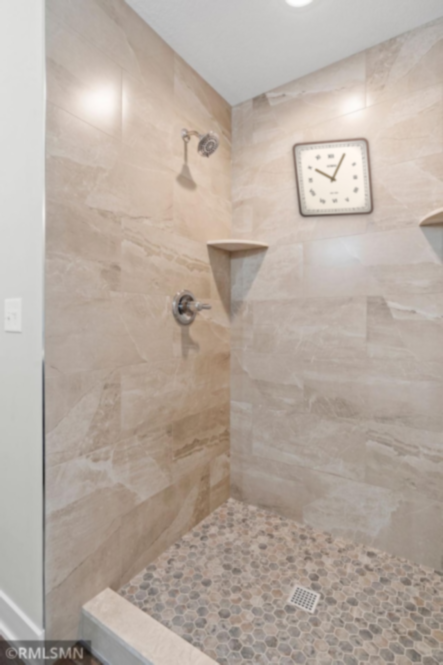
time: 10:05
